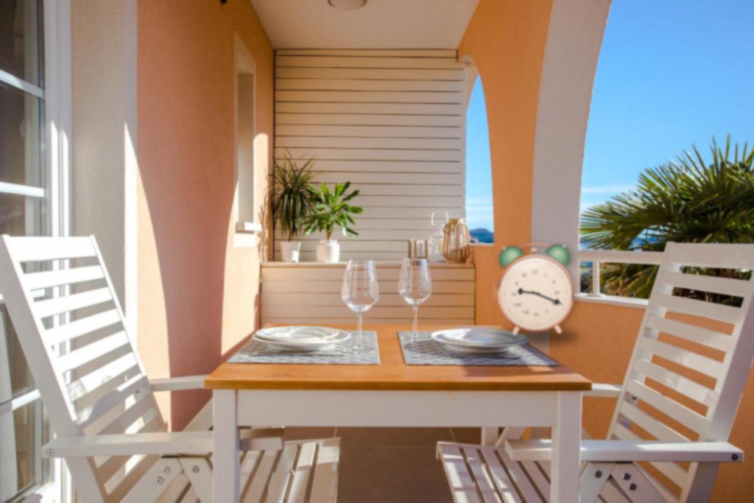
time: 9:19
